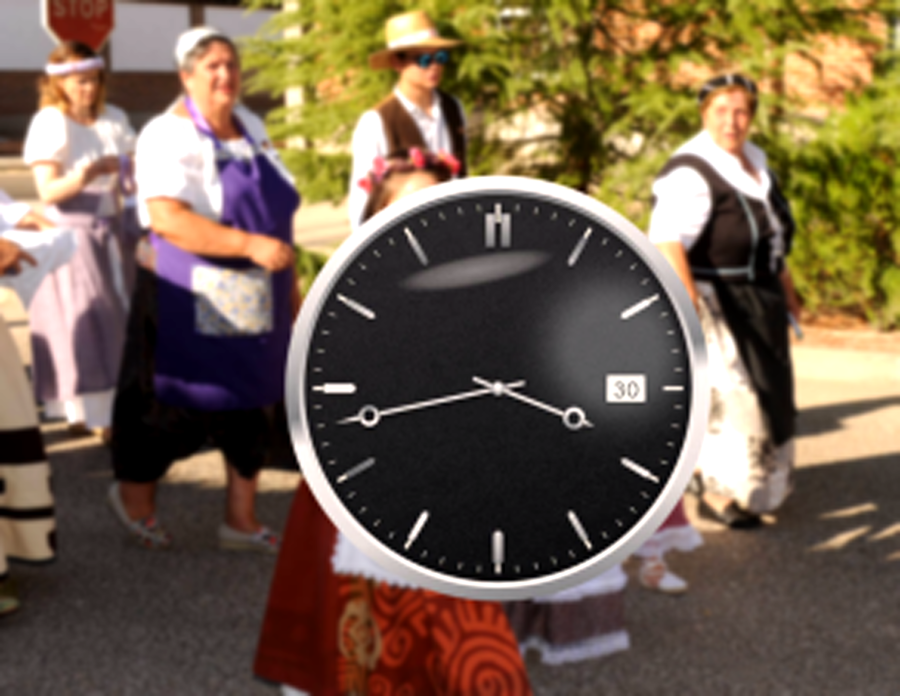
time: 3:43
